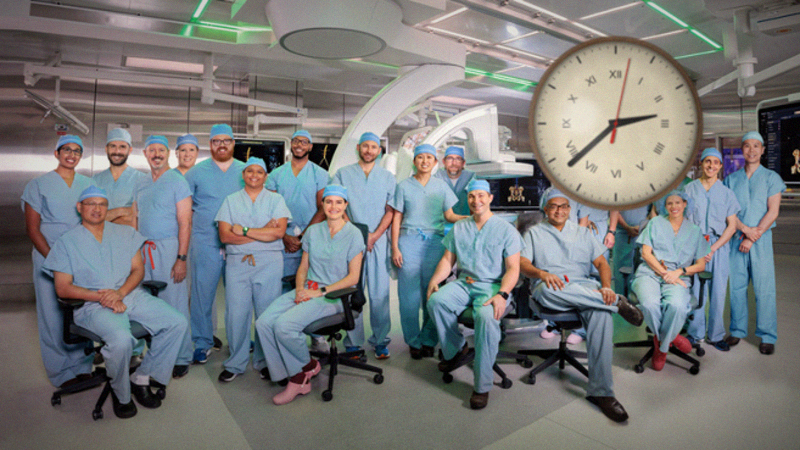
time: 2:38:02
